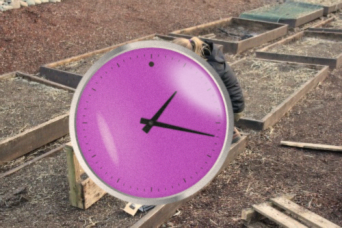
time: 1:17
